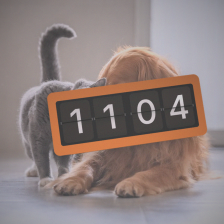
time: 11:04
